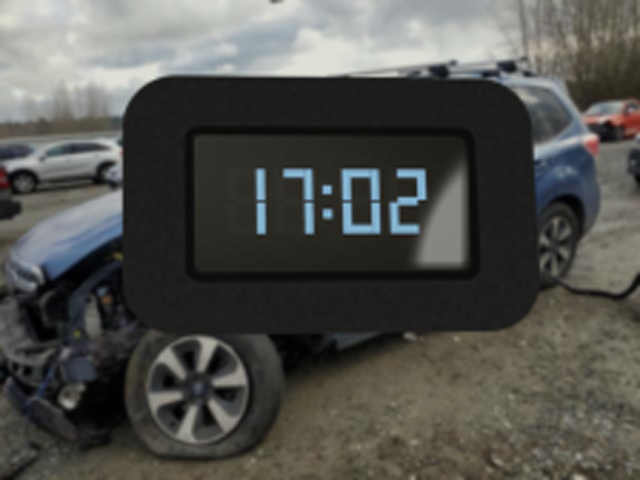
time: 17:02
